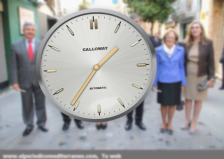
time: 1:36
